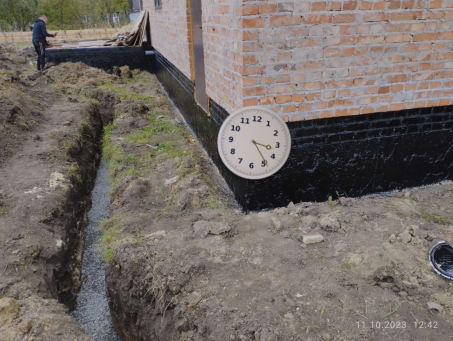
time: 3:24
